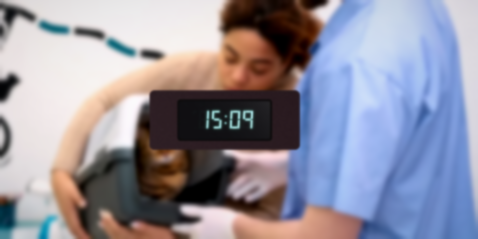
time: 15:09
